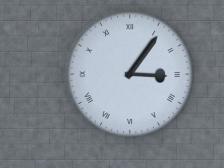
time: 3:06
